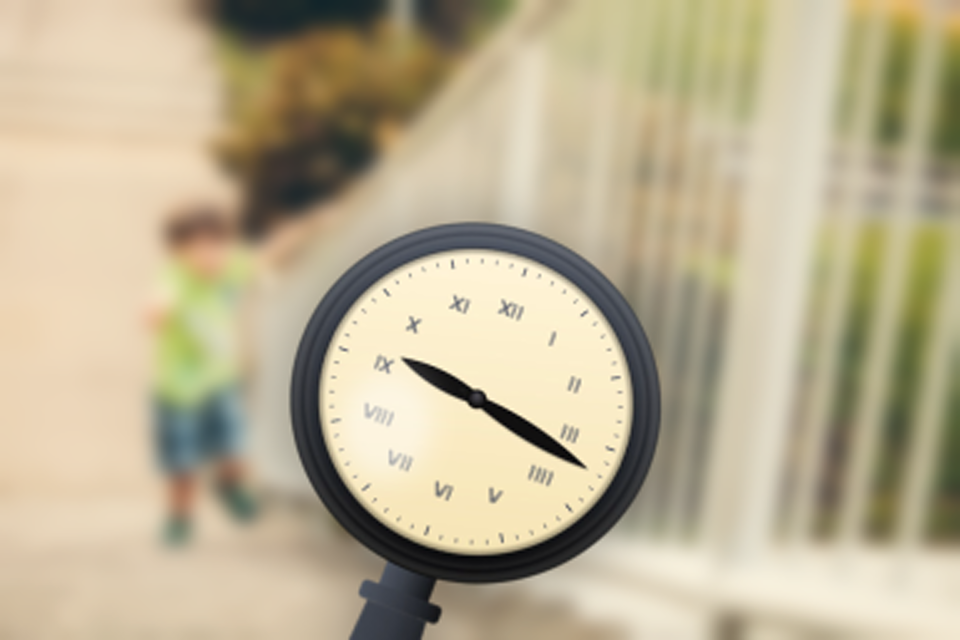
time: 9:17
